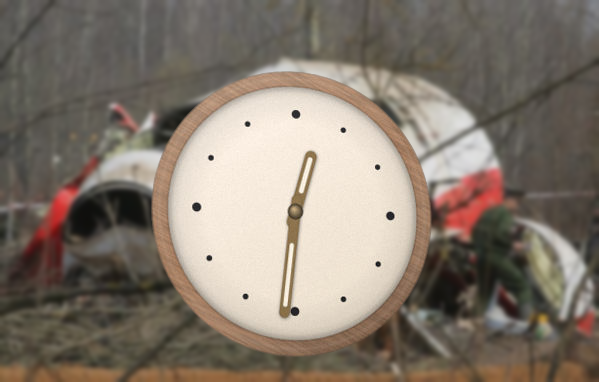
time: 12:31
